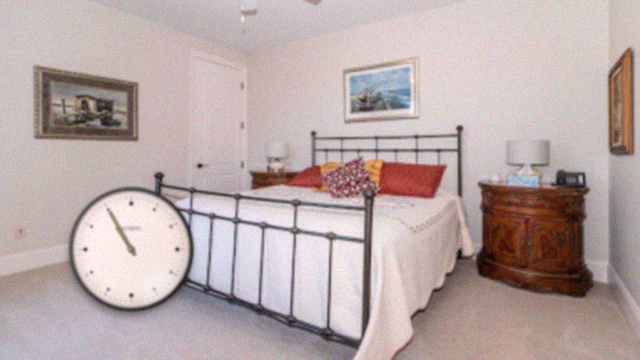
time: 10:55
